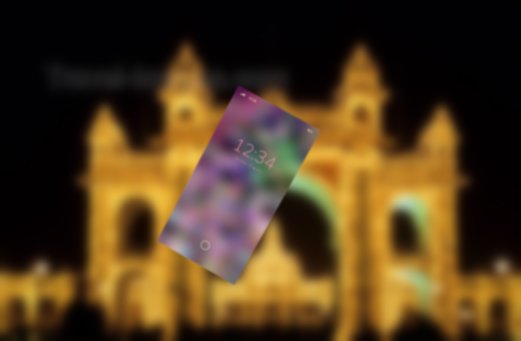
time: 12:34
